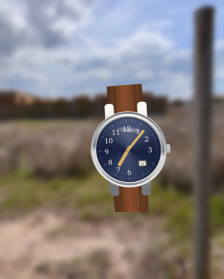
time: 7:07
